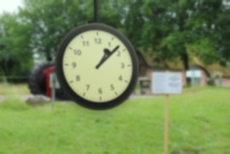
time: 1:08
